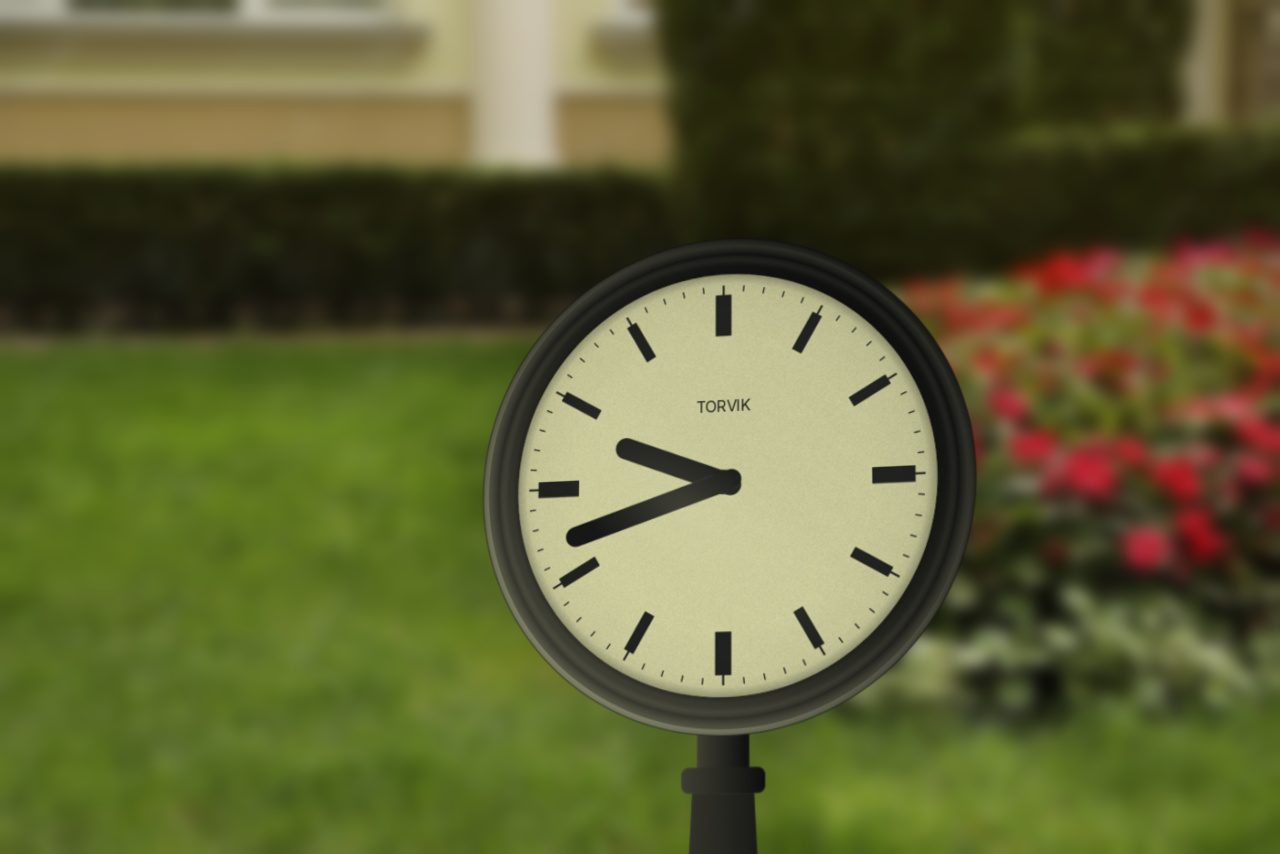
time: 9:42
